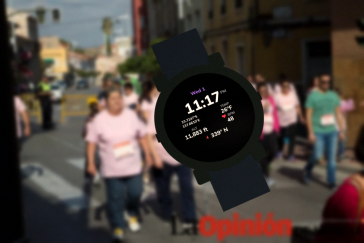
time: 11:17
